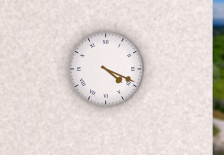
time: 4:19
